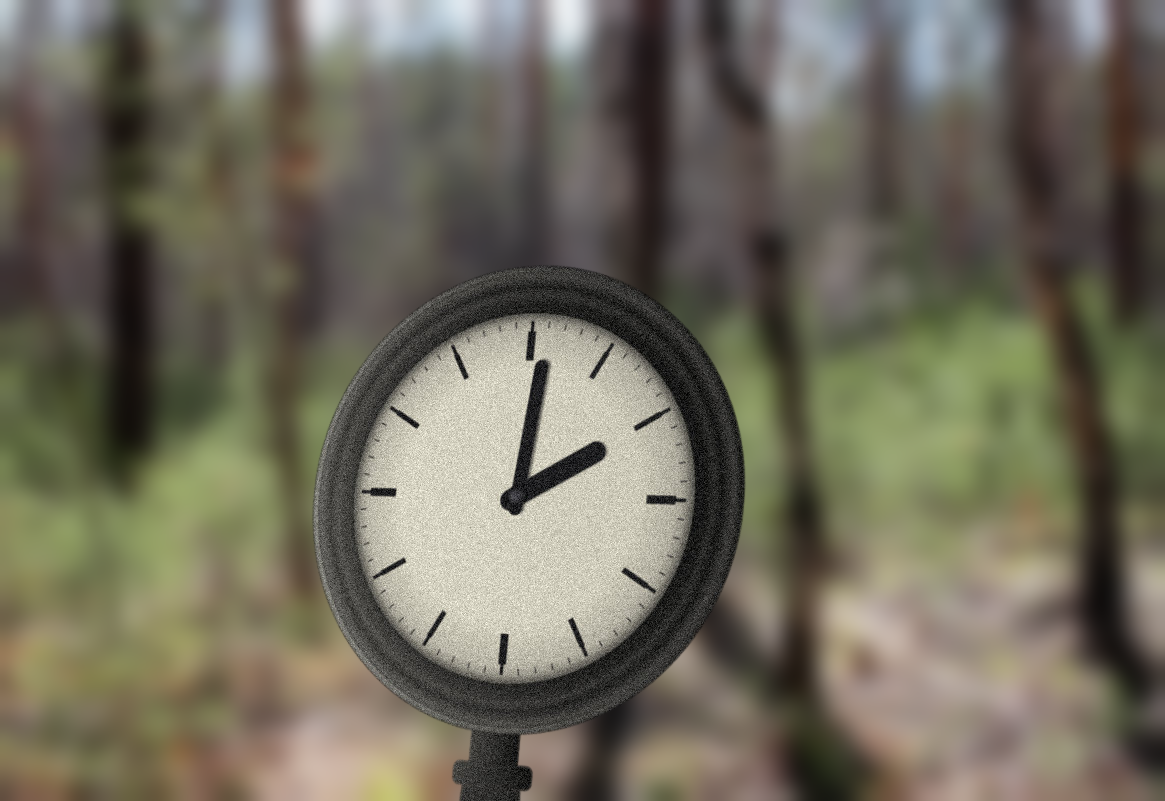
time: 2:01
